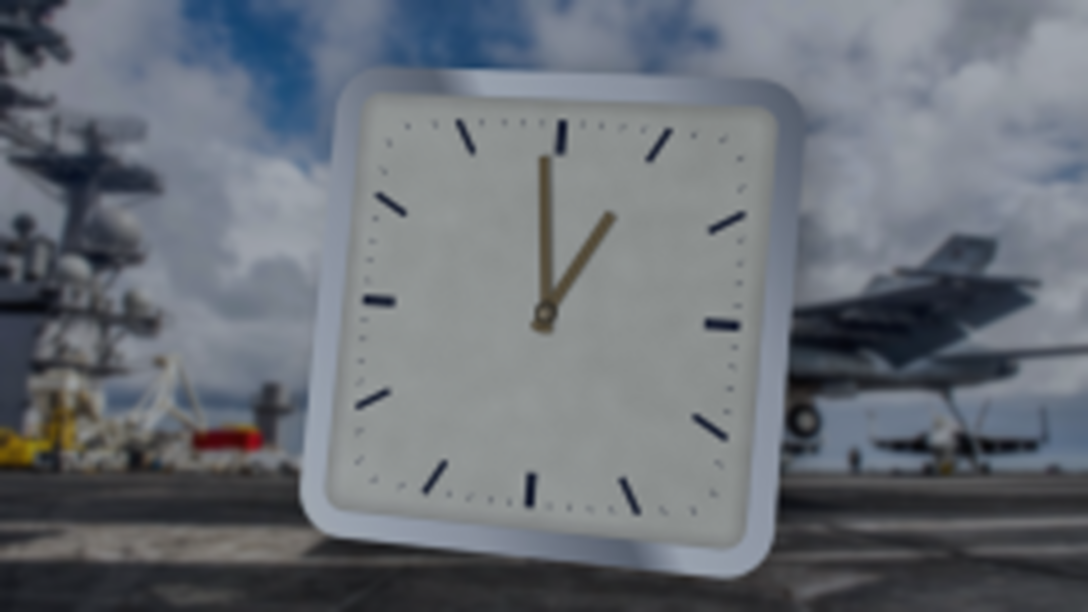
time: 12:59
